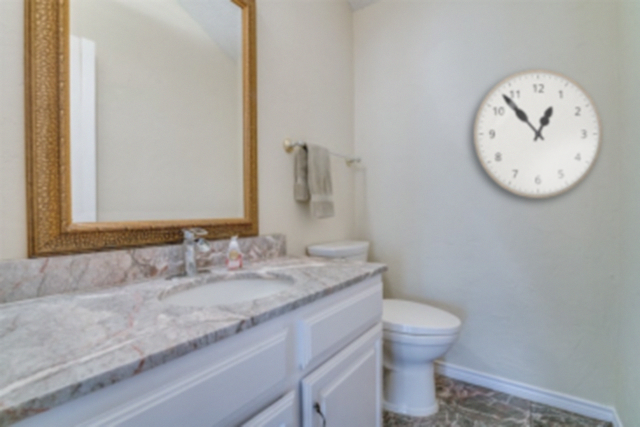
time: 12:53
